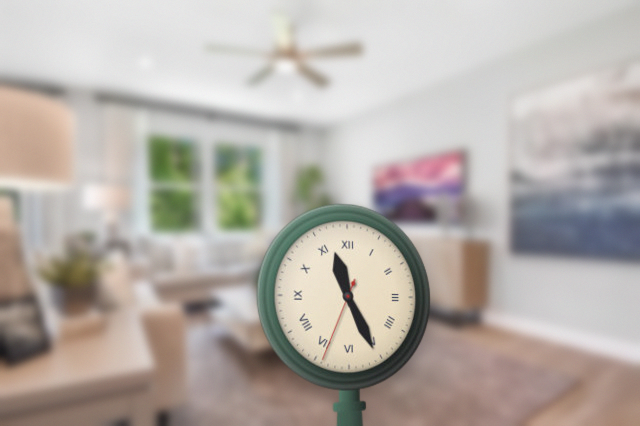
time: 11:25:34
